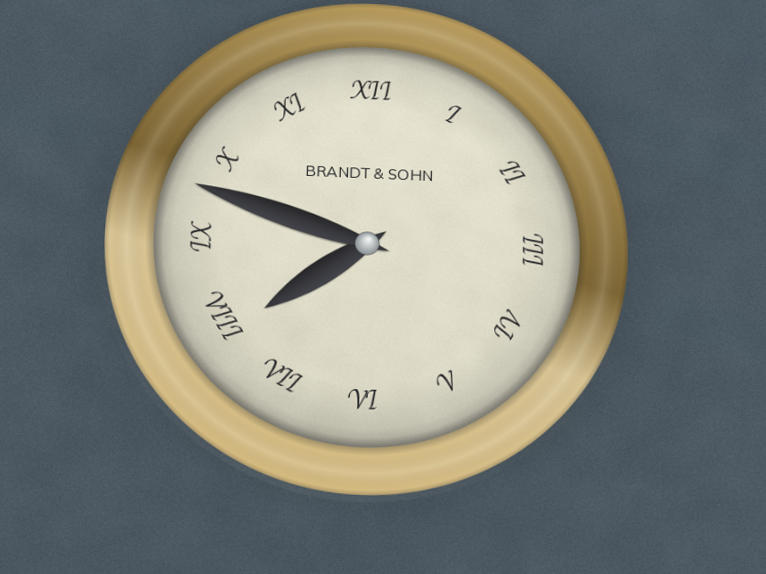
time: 7:48
